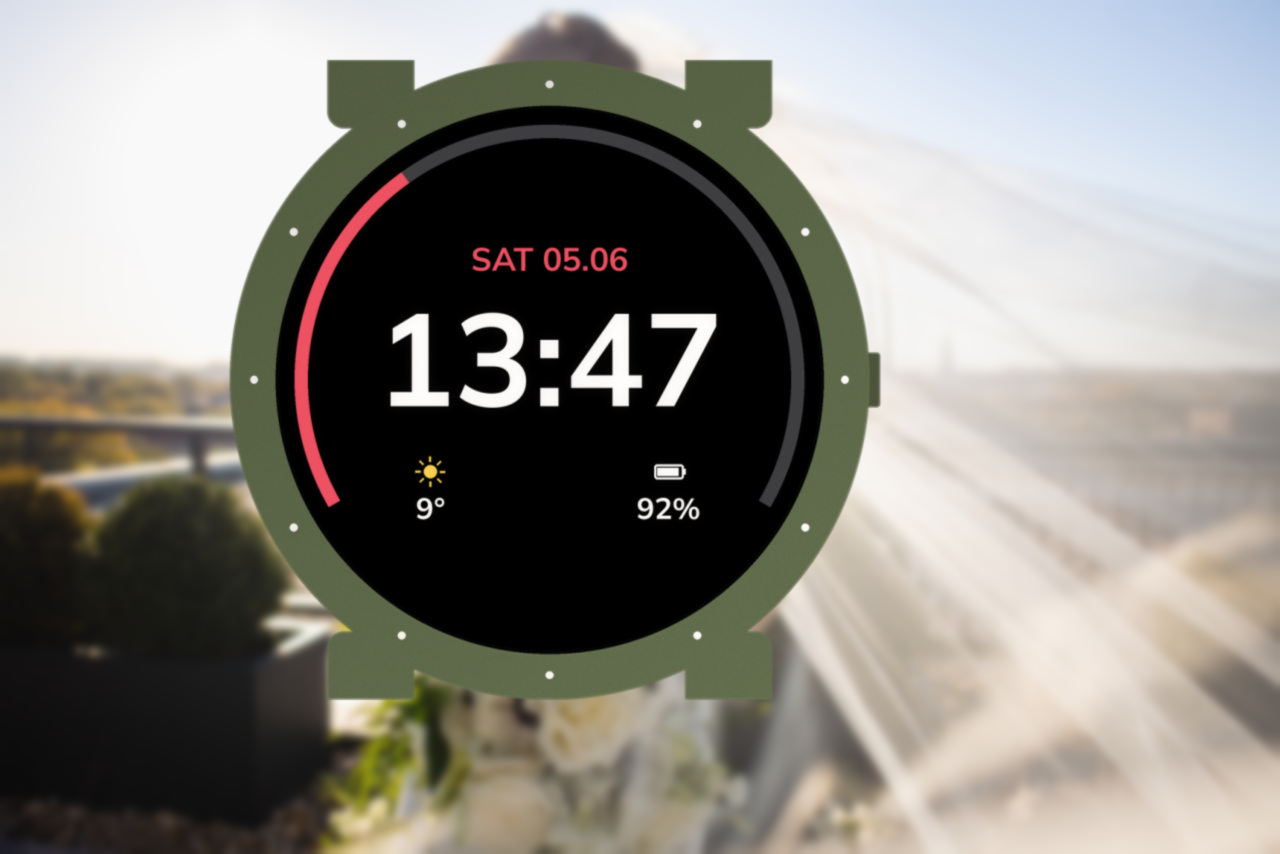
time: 13:47
